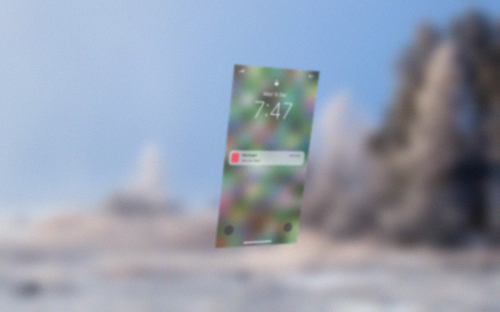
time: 7:47
